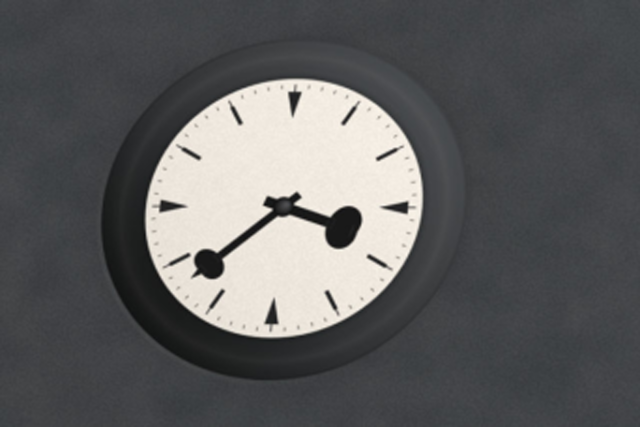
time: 3:38
